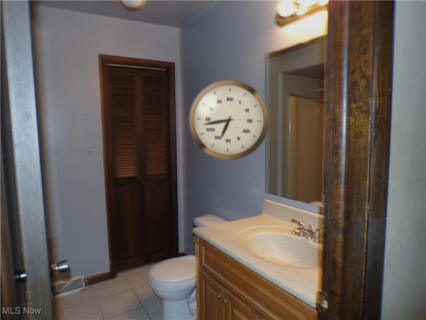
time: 6:43
